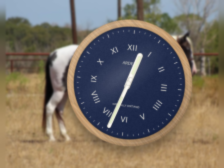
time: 12:33
